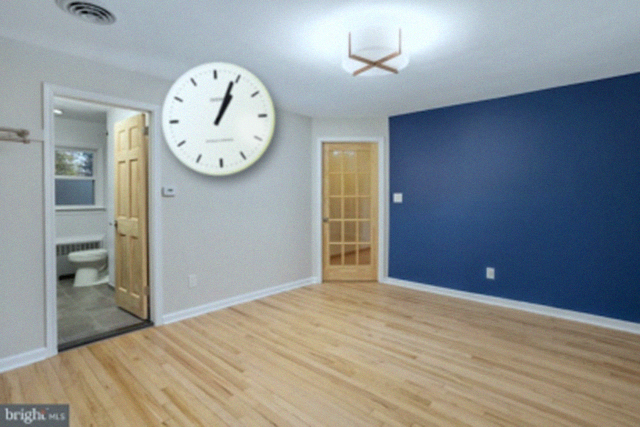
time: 1:04
